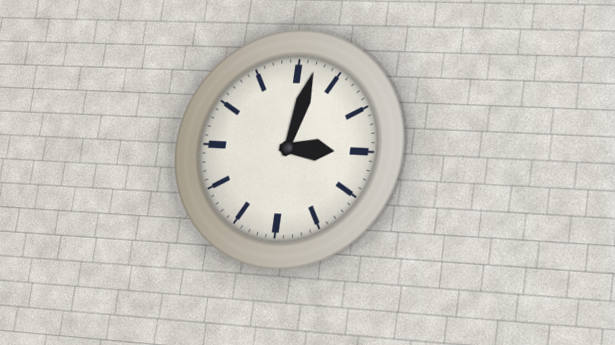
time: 3:02
